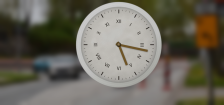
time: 5:17
